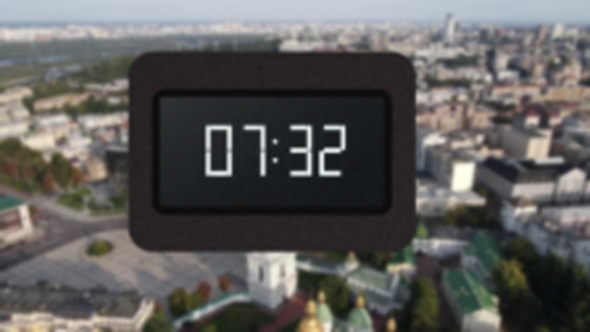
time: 7:32
